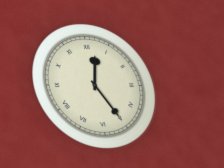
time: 12:25
